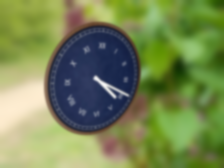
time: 4:19
